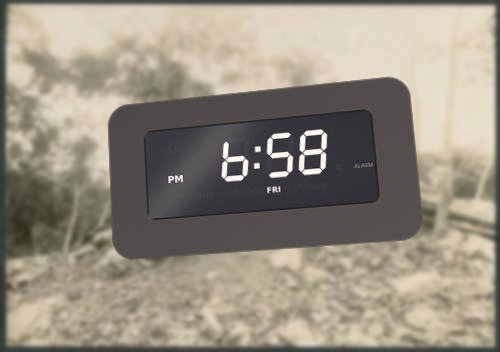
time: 6:58
